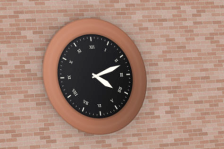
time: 4:12
